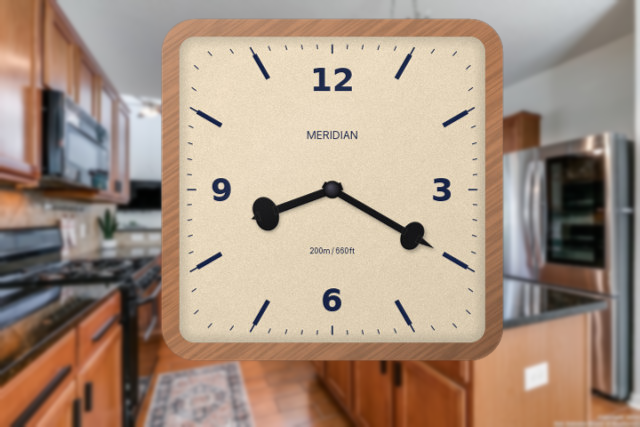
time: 8:20
